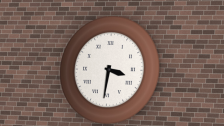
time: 3:31
